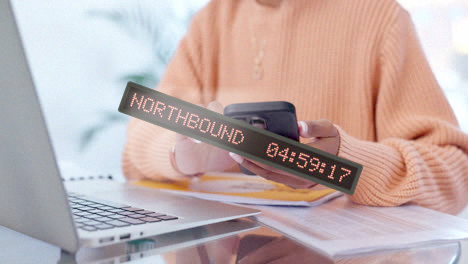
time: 4:59:17
